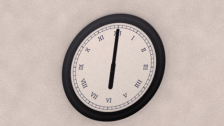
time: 6:00
